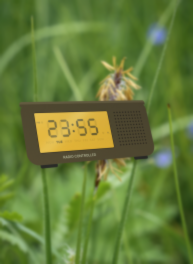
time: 23:55
